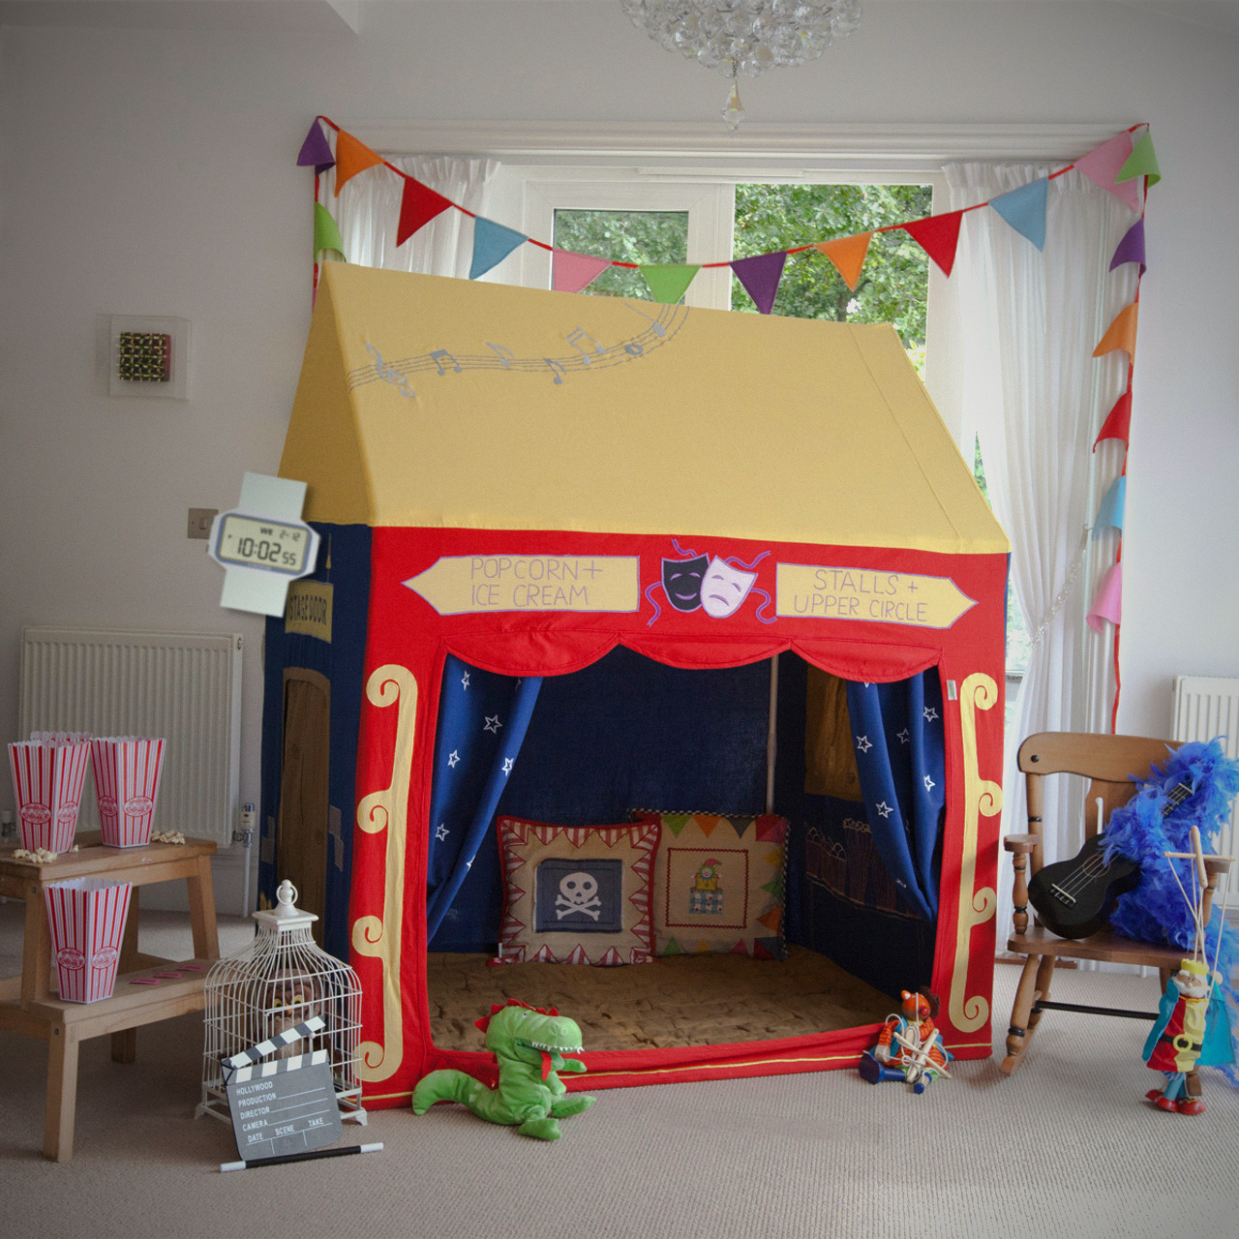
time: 10:02:55
